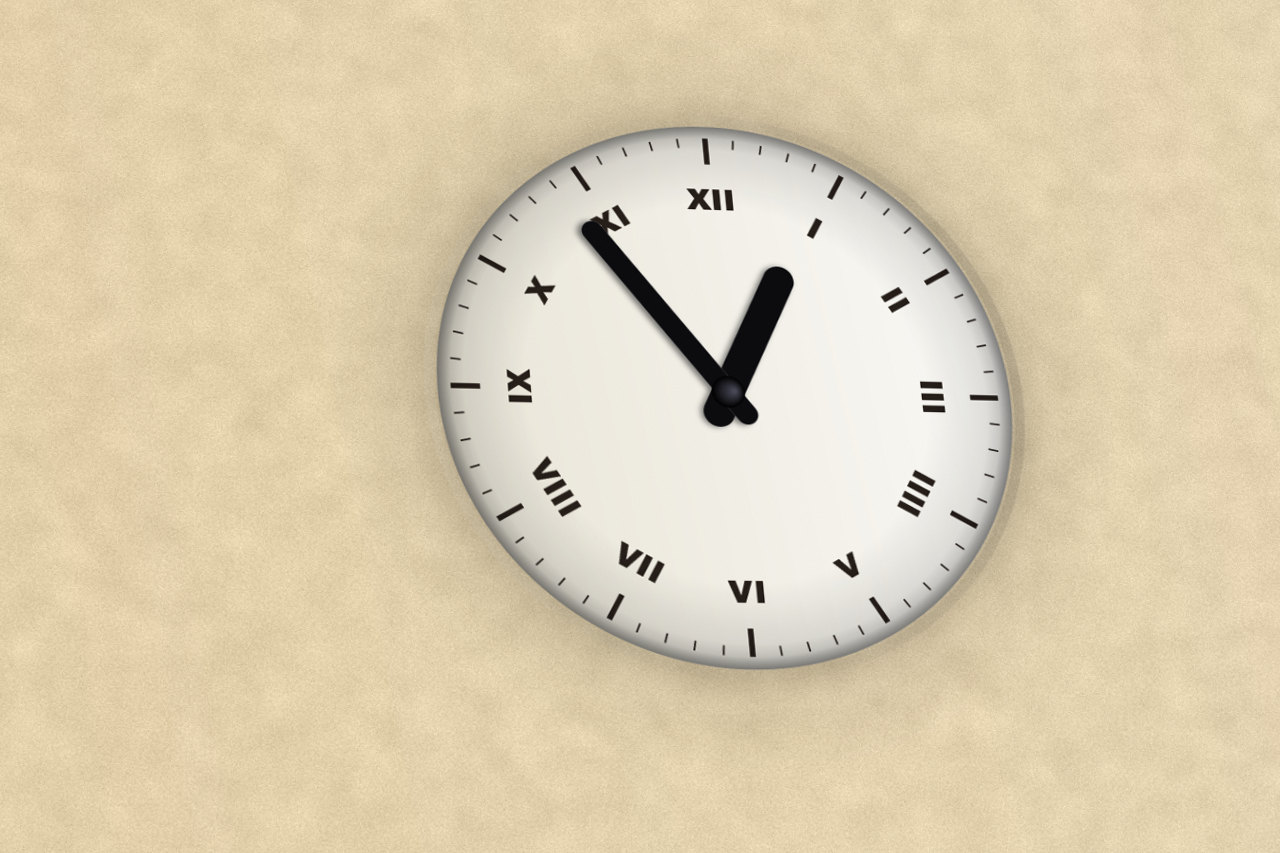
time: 12:54
